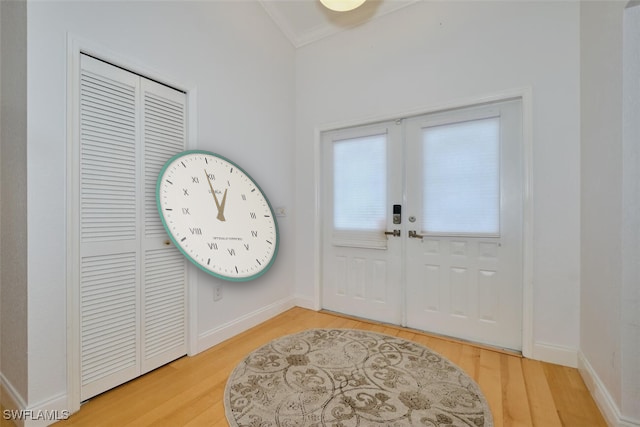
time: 12:59
